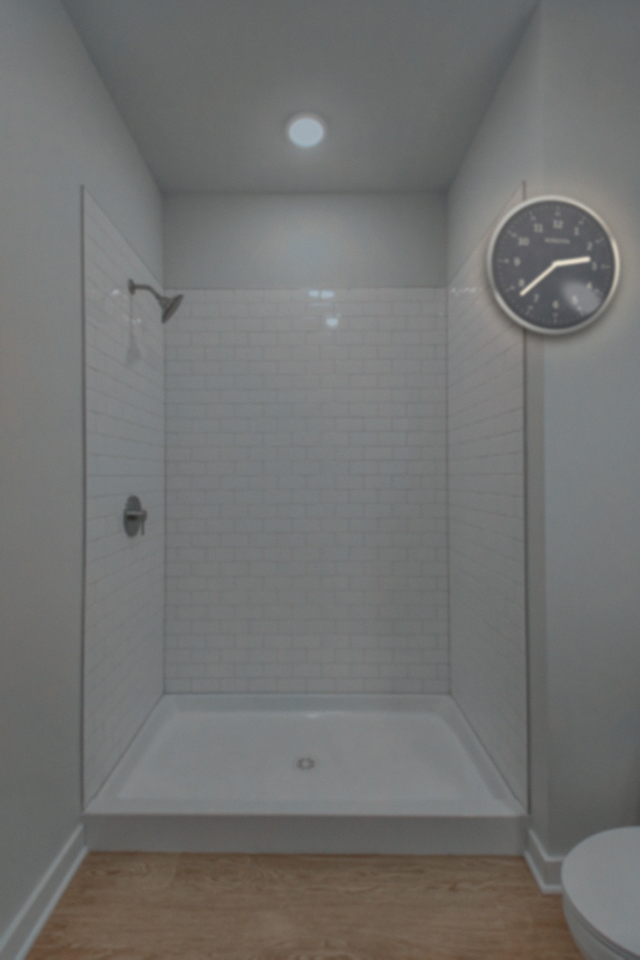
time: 2:38
